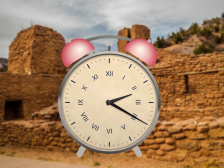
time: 2:20
